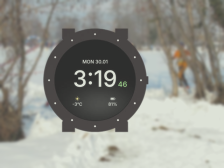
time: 3:19:46
